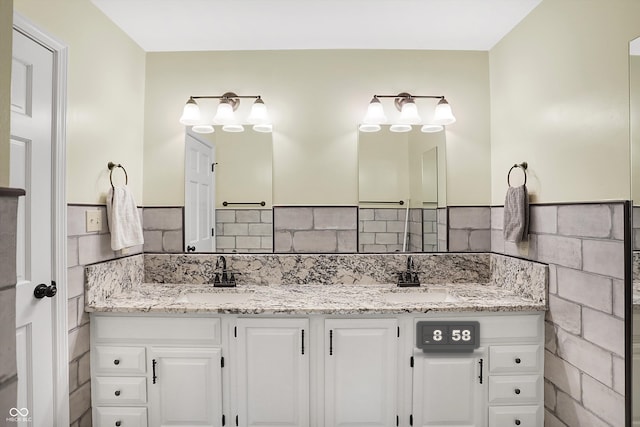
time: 8:58
